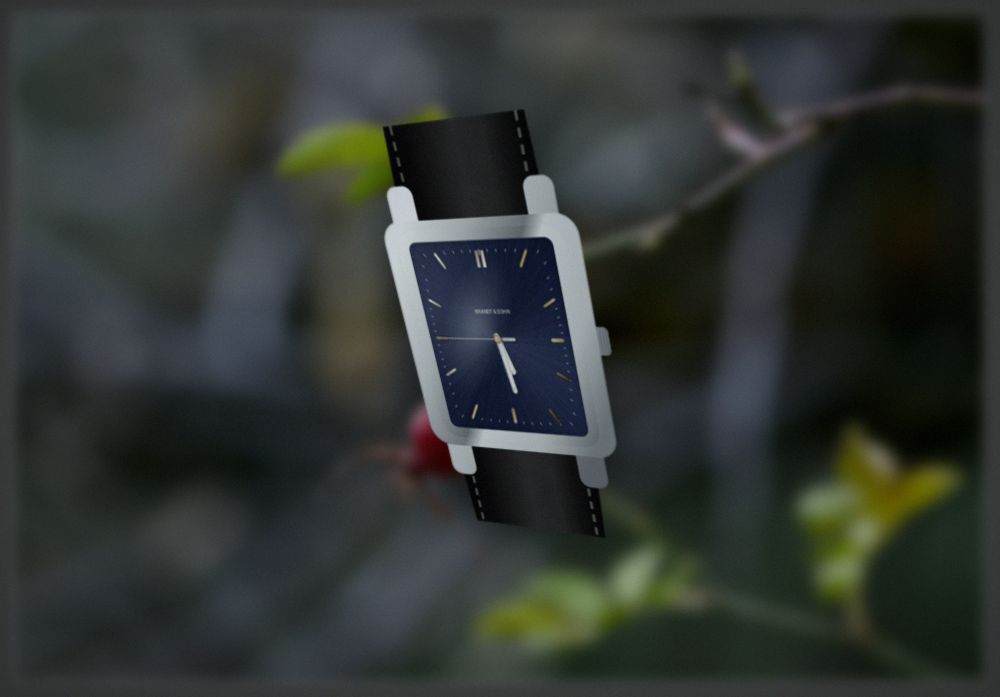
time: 5:28:45
